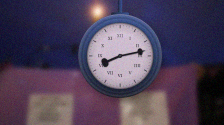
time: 8:13
